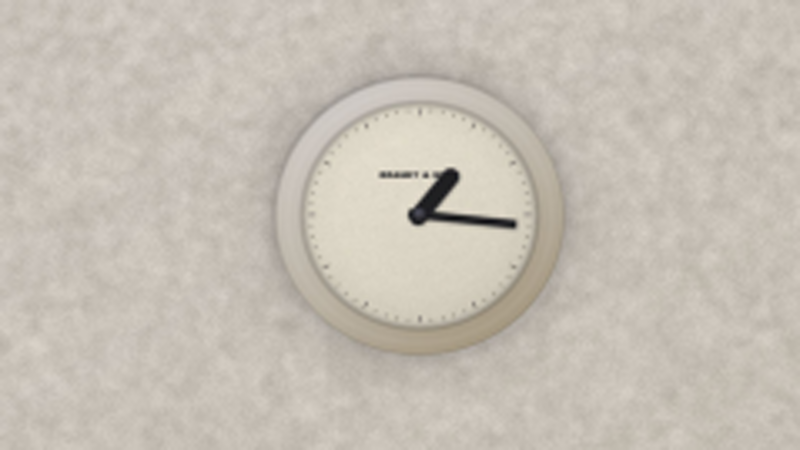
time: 1:16
